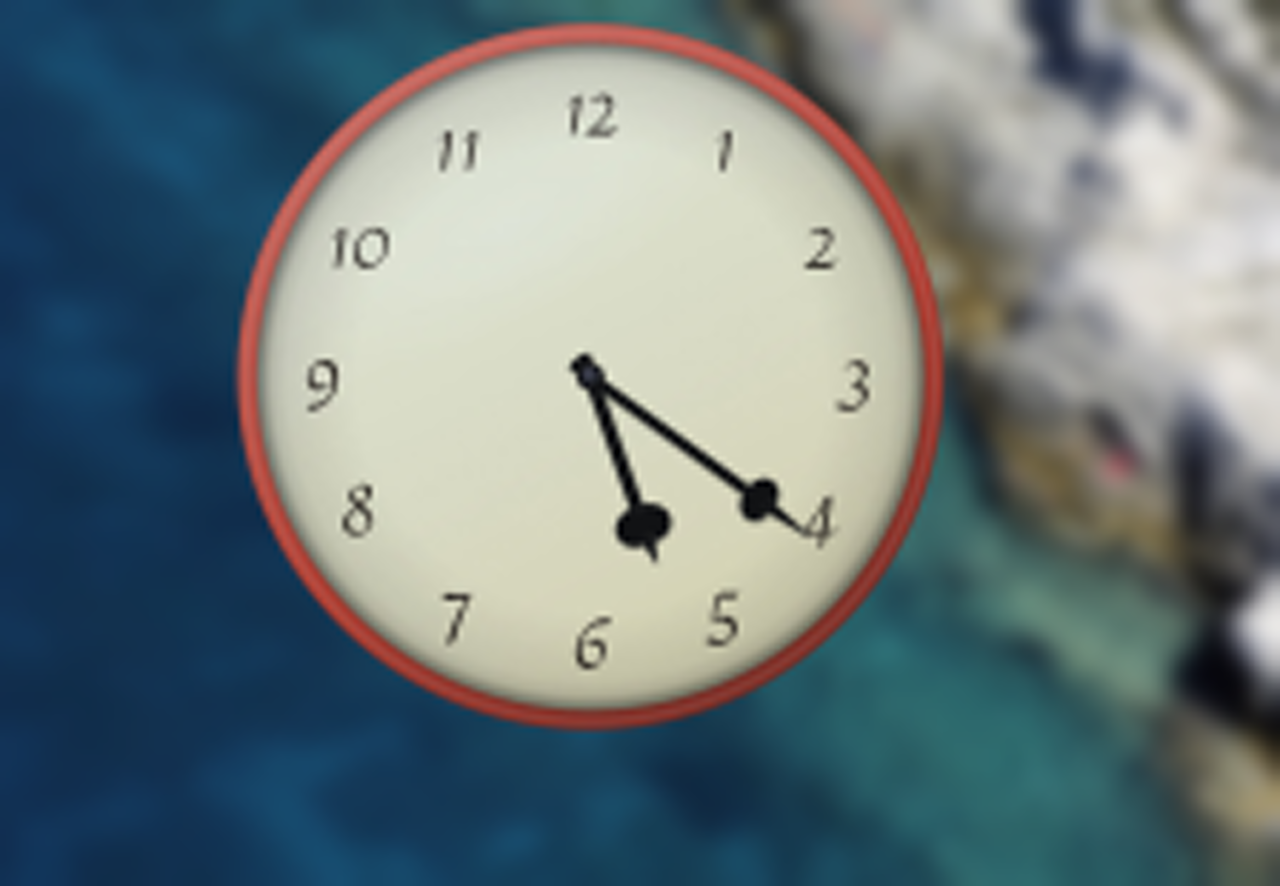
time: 5:21
